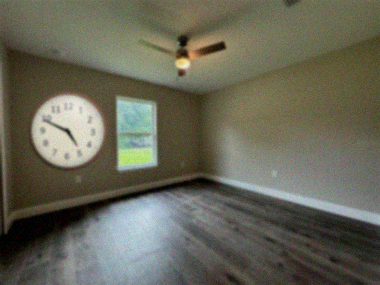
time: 4:49
